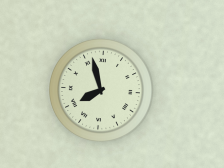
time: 7:57
